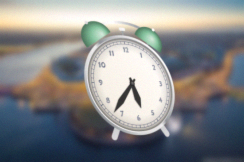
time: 5:37
